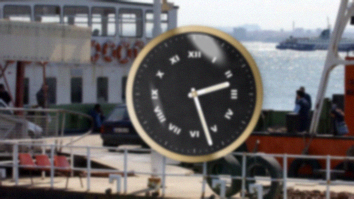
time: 2:27
